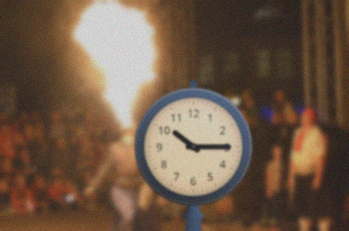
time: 10:15
